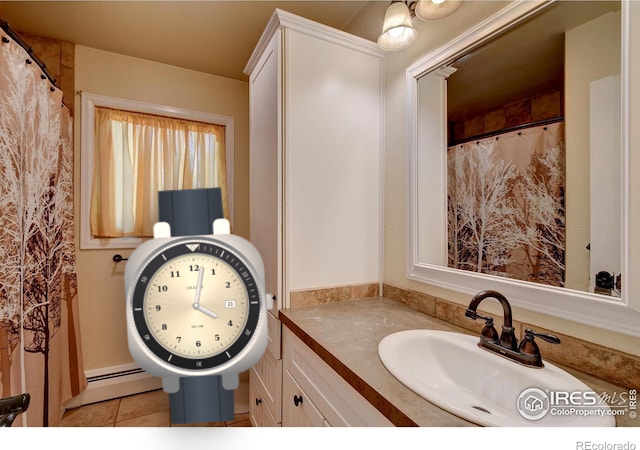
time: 4:02
